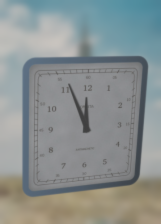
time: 11:56
